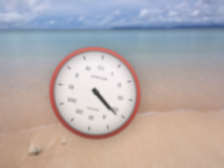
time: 4:21
